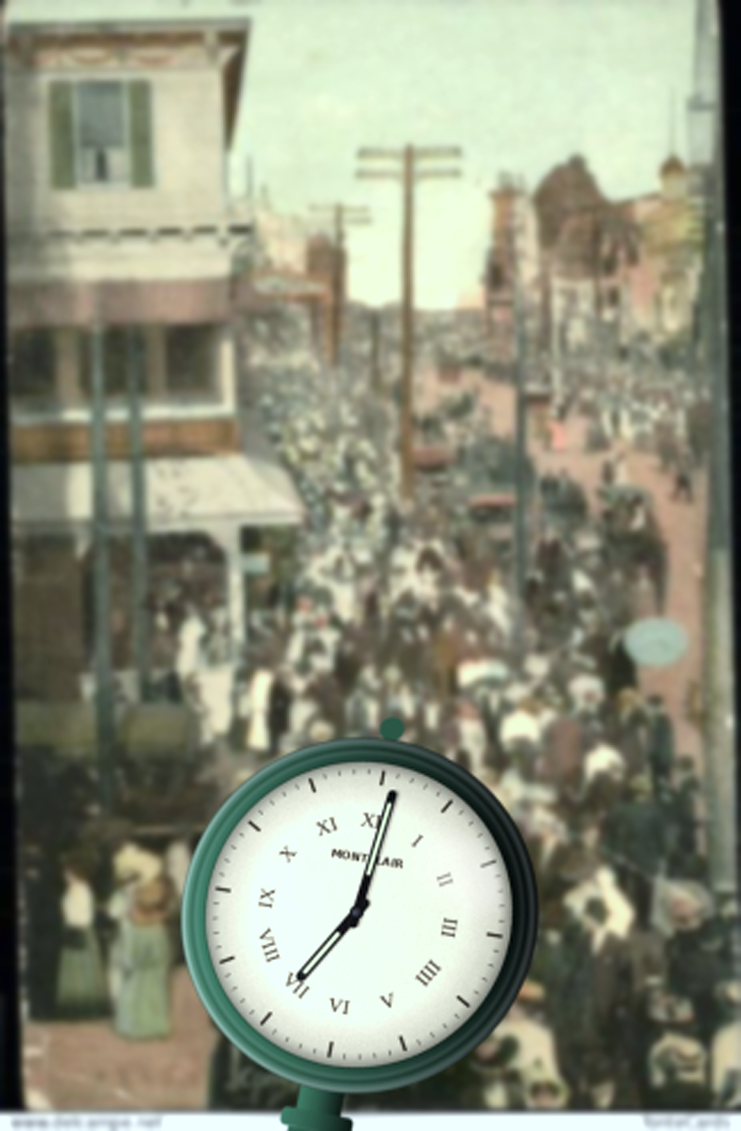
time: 7:01
